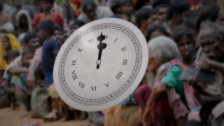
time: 11:59
